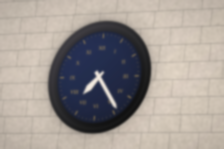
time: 7:24
